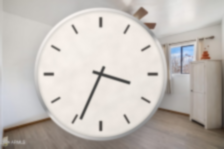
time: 3:34
